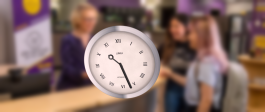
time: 10:27
